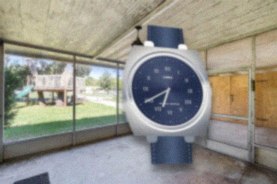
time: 6:40
